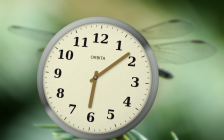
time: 6:08
